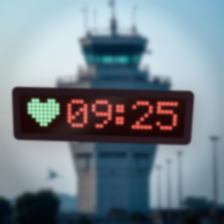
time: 9:25
